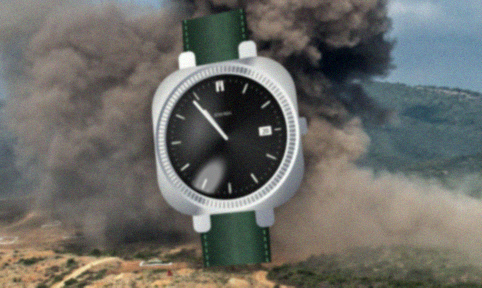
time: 10:54
